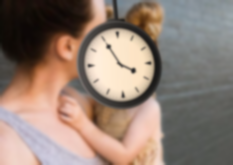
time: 3:55
